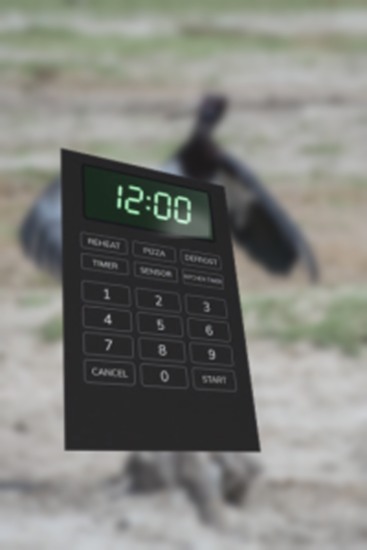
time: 12:00
